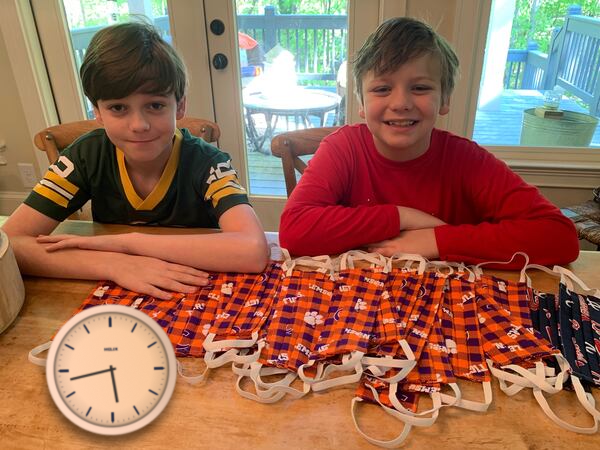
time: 5:43
